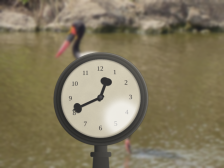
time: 12:41
